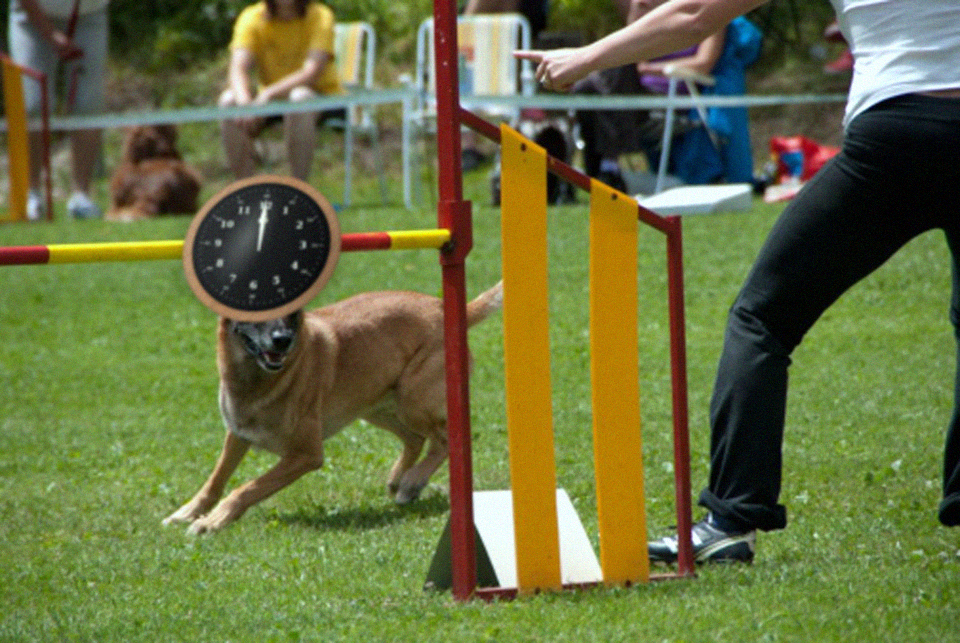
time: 12:00
